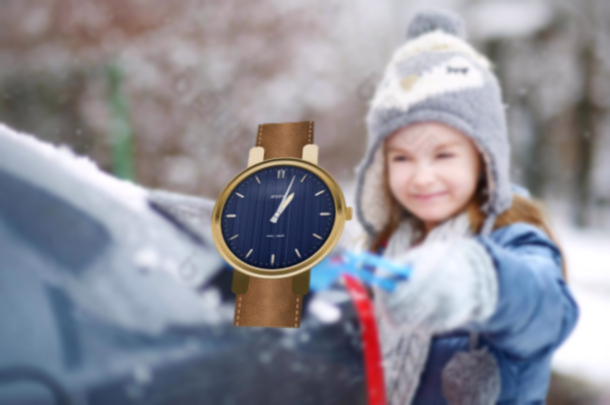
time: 1:03
